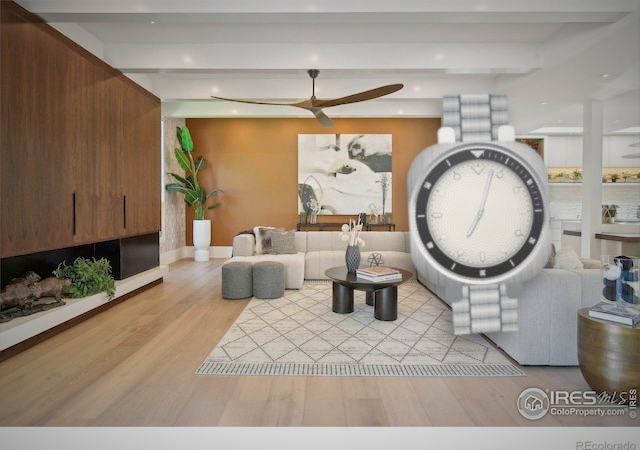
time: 7:03
